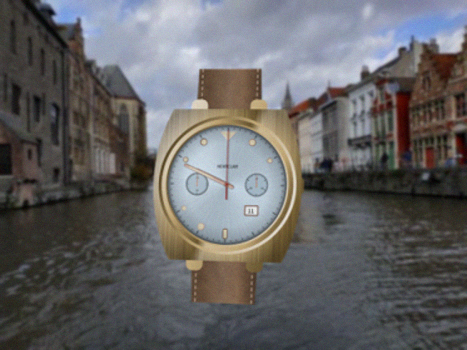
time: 9:49
